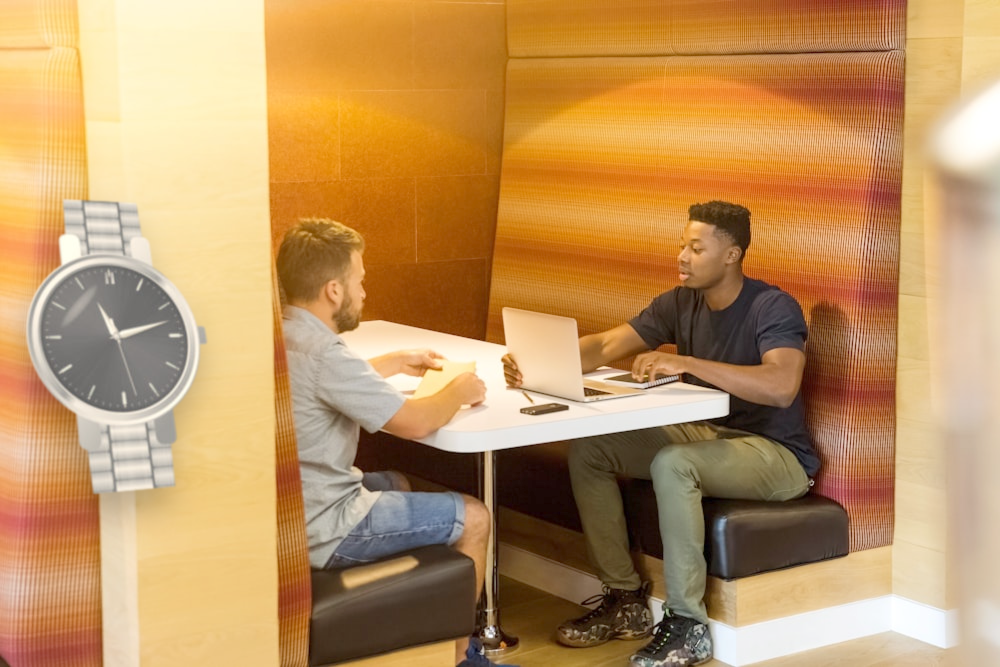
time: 11:12:28
